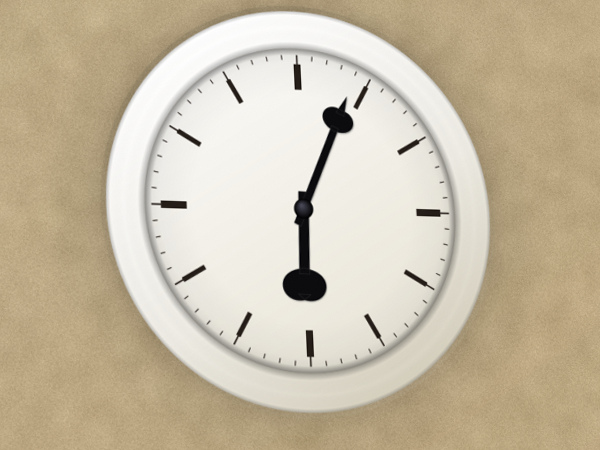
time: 6:04
